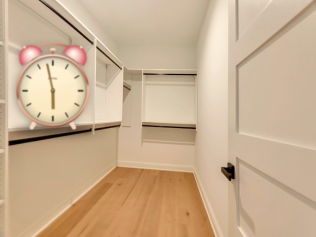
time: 5:58
